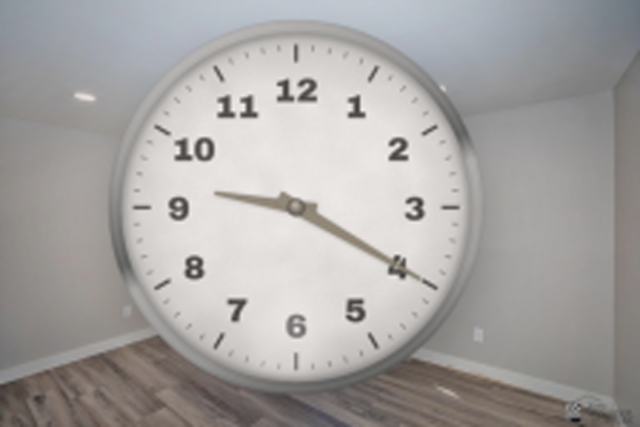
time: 9:20
